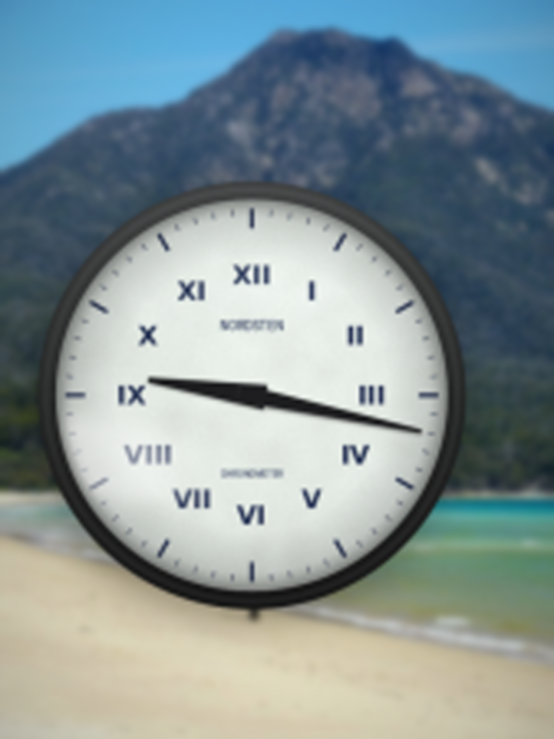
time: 9:17
